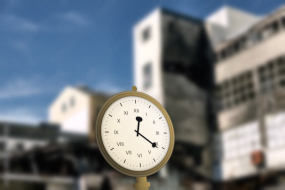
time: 12:21
